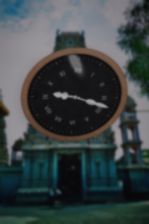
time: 9:18
